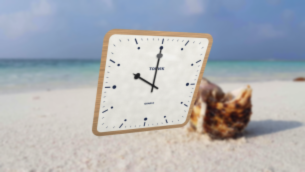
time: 10:00
